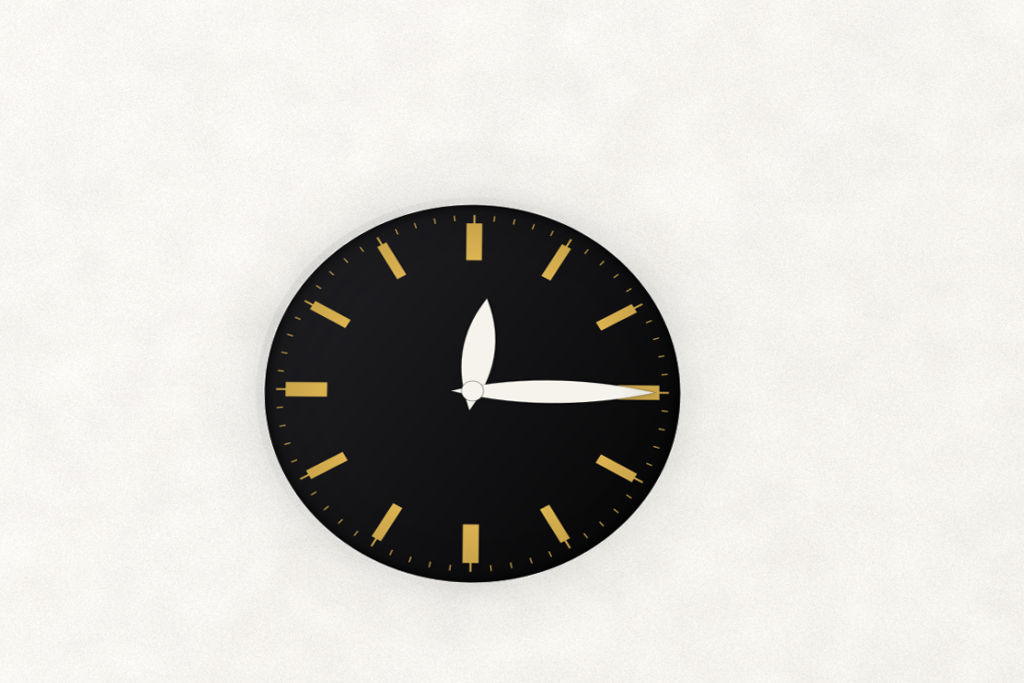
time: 12:15
